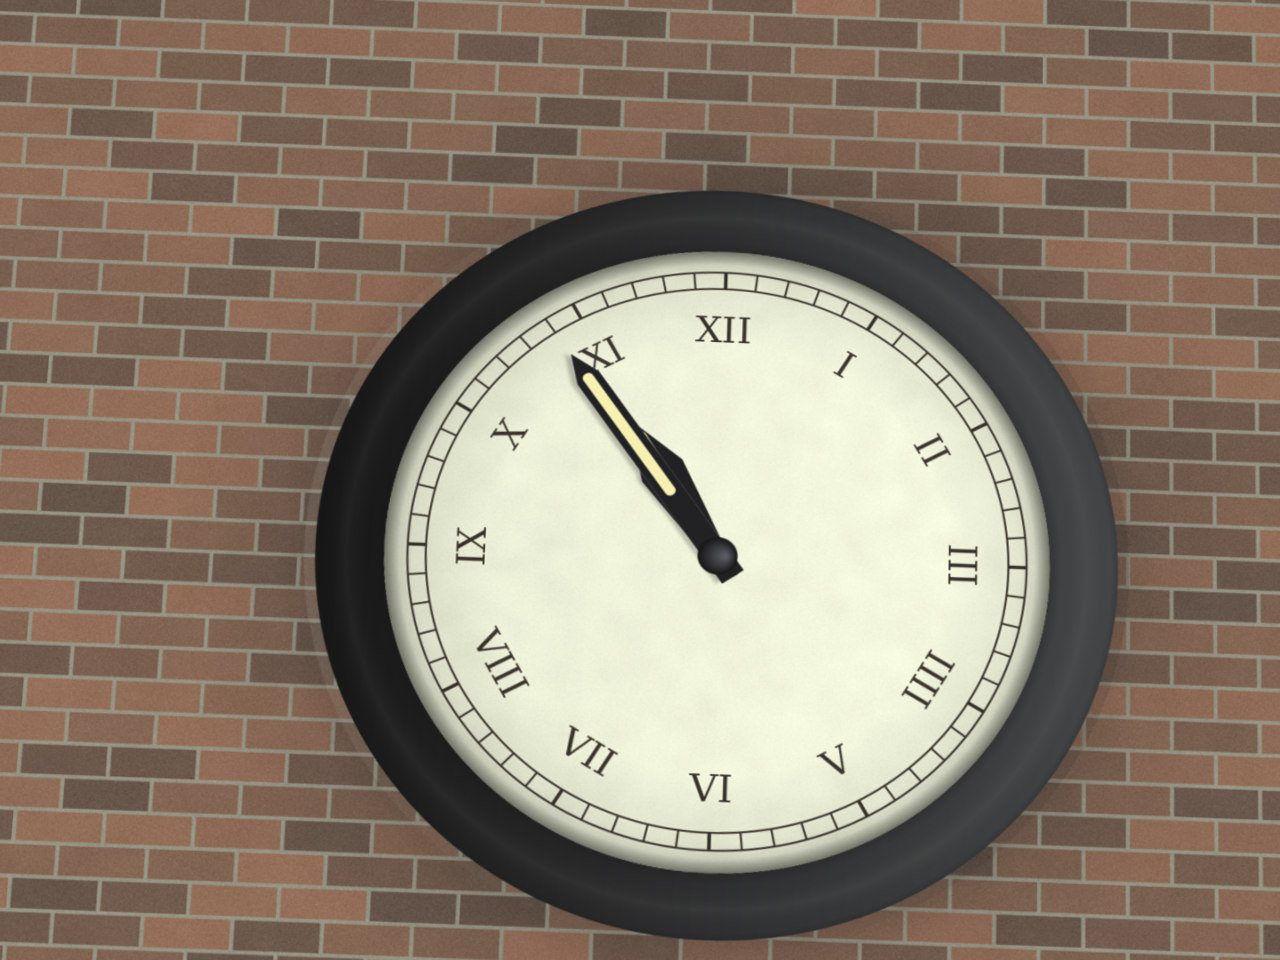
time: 10:54
